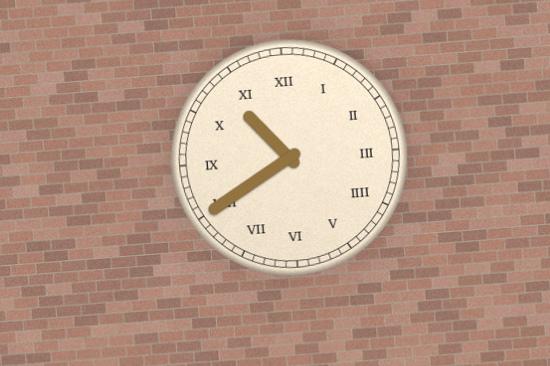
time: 10:40
